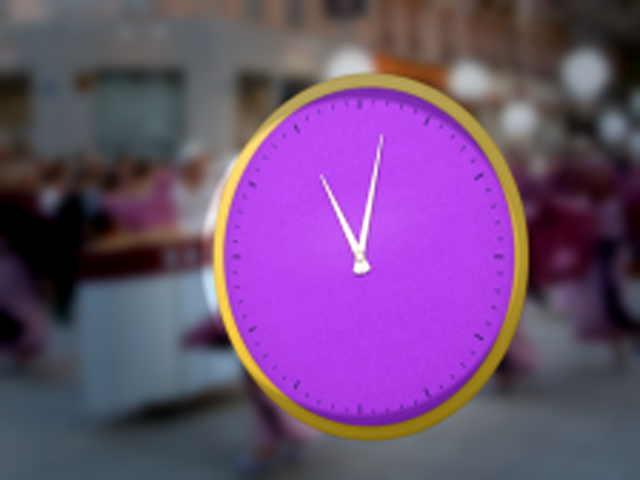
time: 11:02
